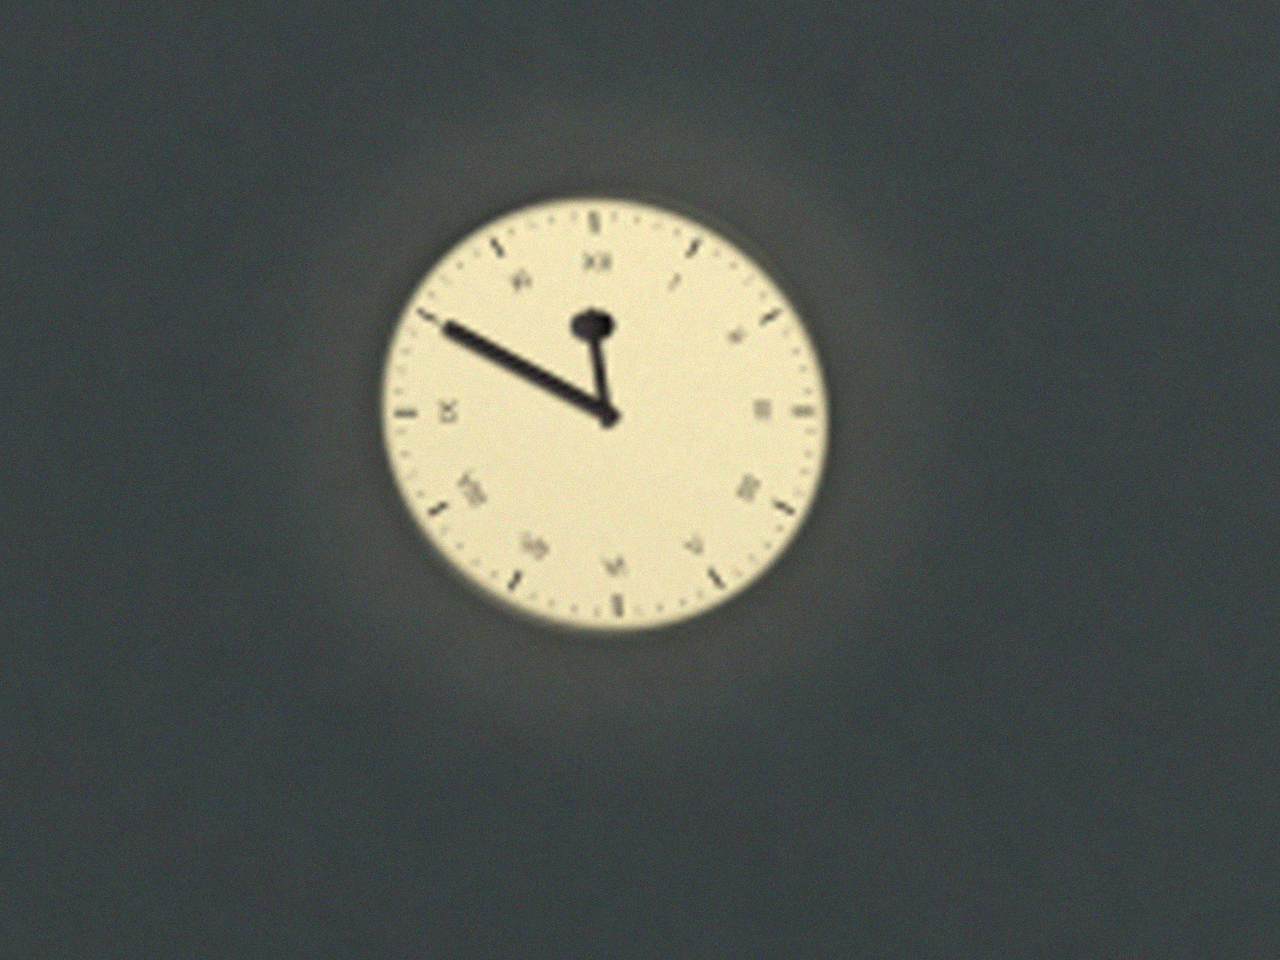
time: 11:50
